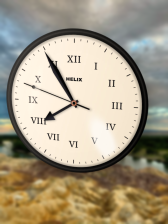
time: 7:54:48
